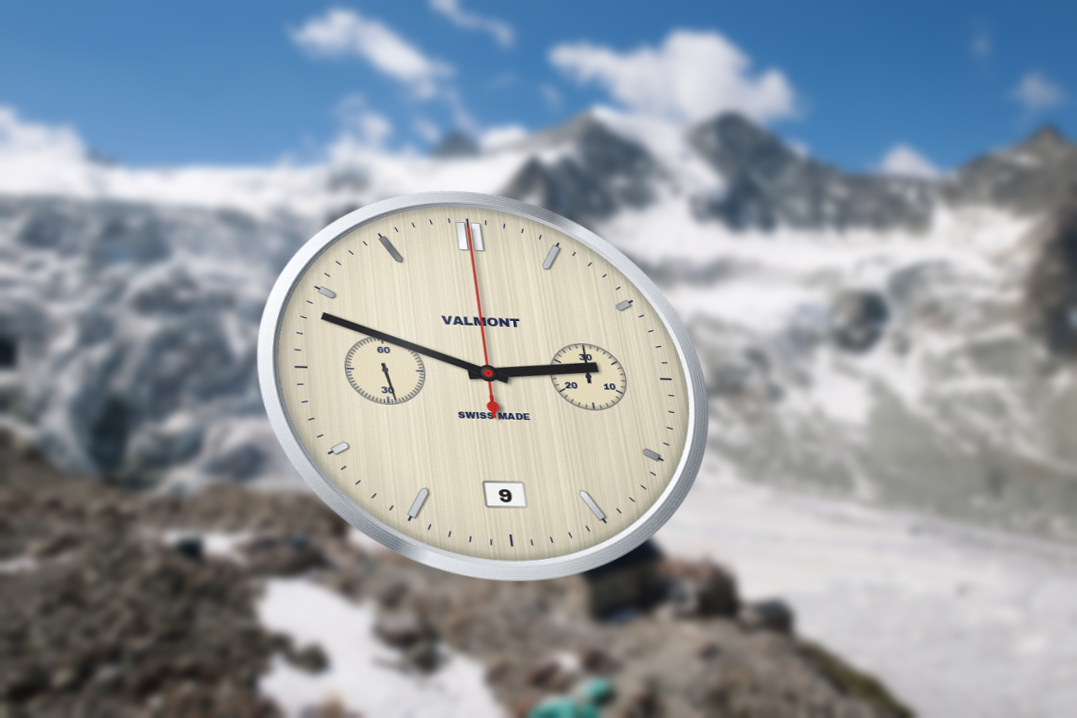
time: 2:48:28
